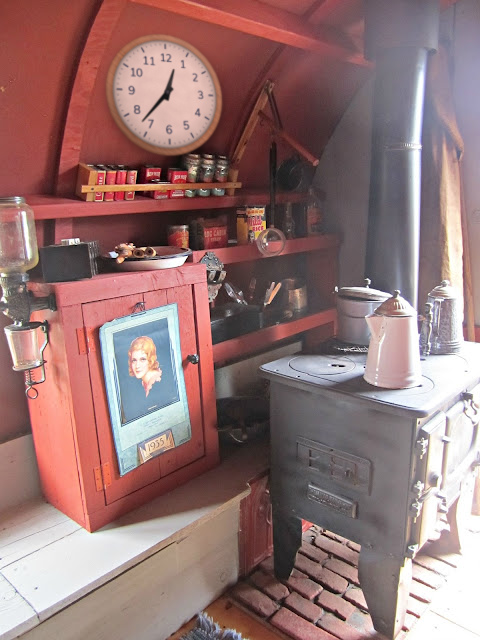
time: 12:37
